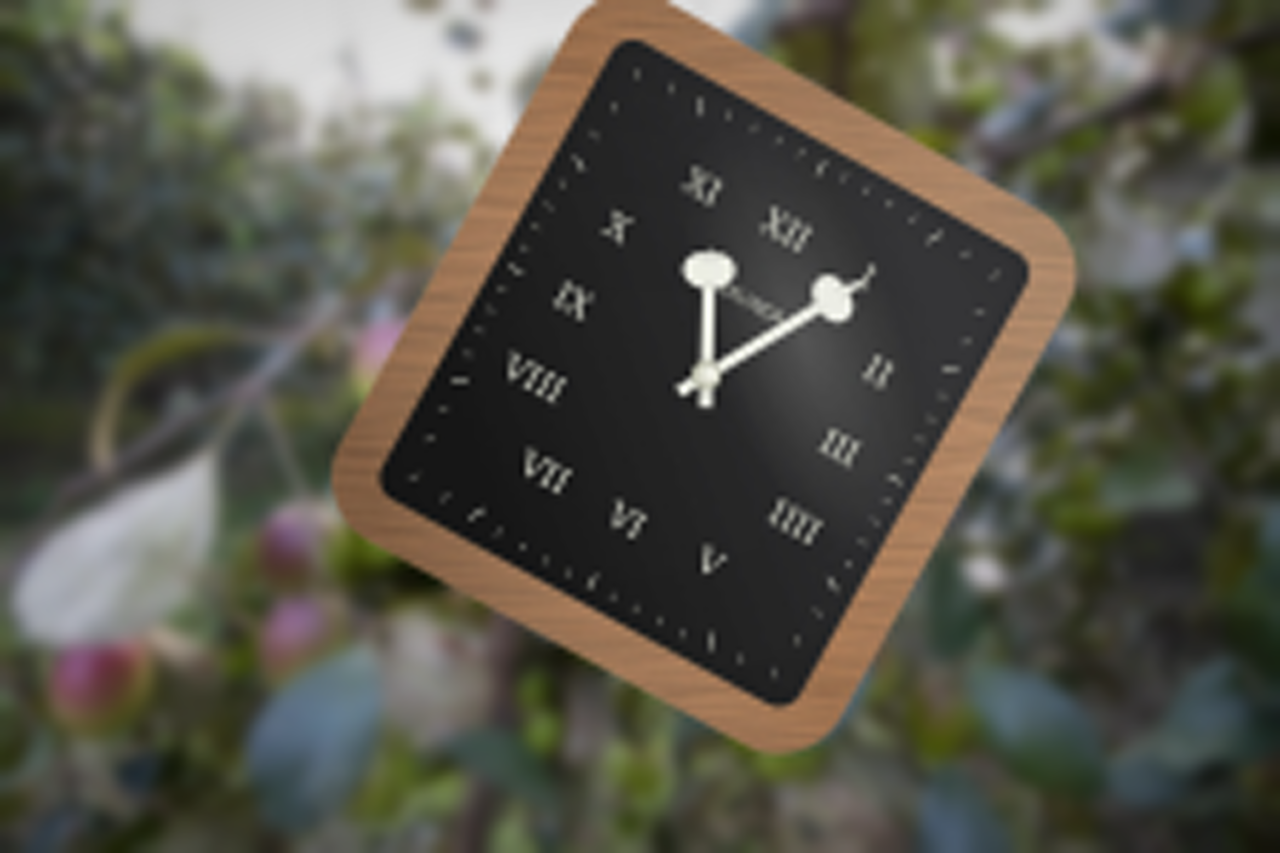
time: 11:05
